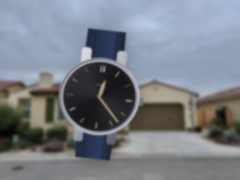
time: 12:23
